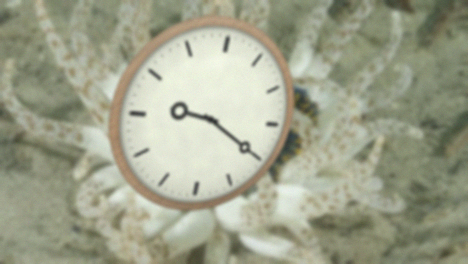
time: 9:20
